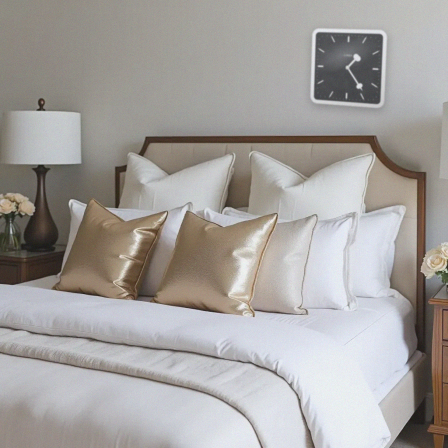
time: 1:24
